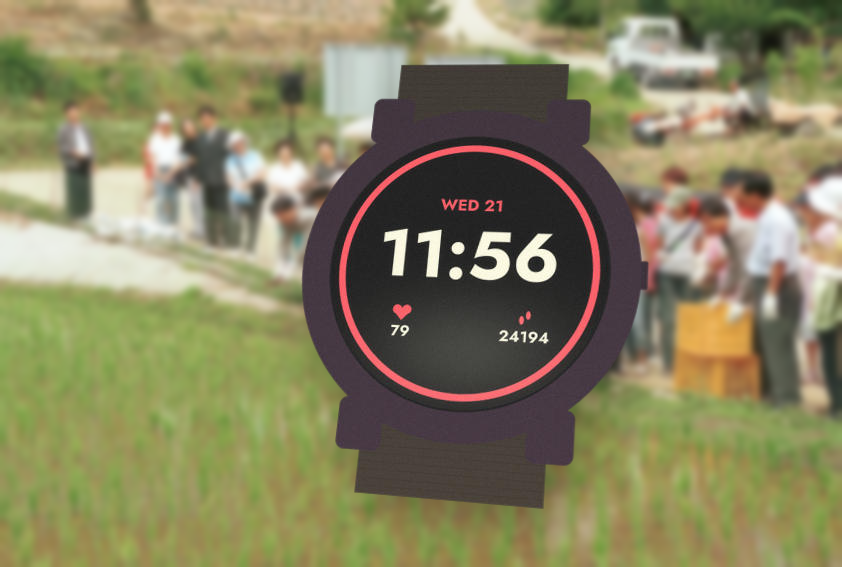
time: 11:56
